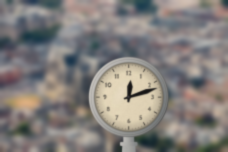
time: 12:12
